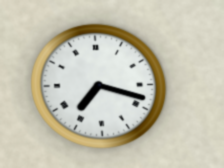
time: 7:18
